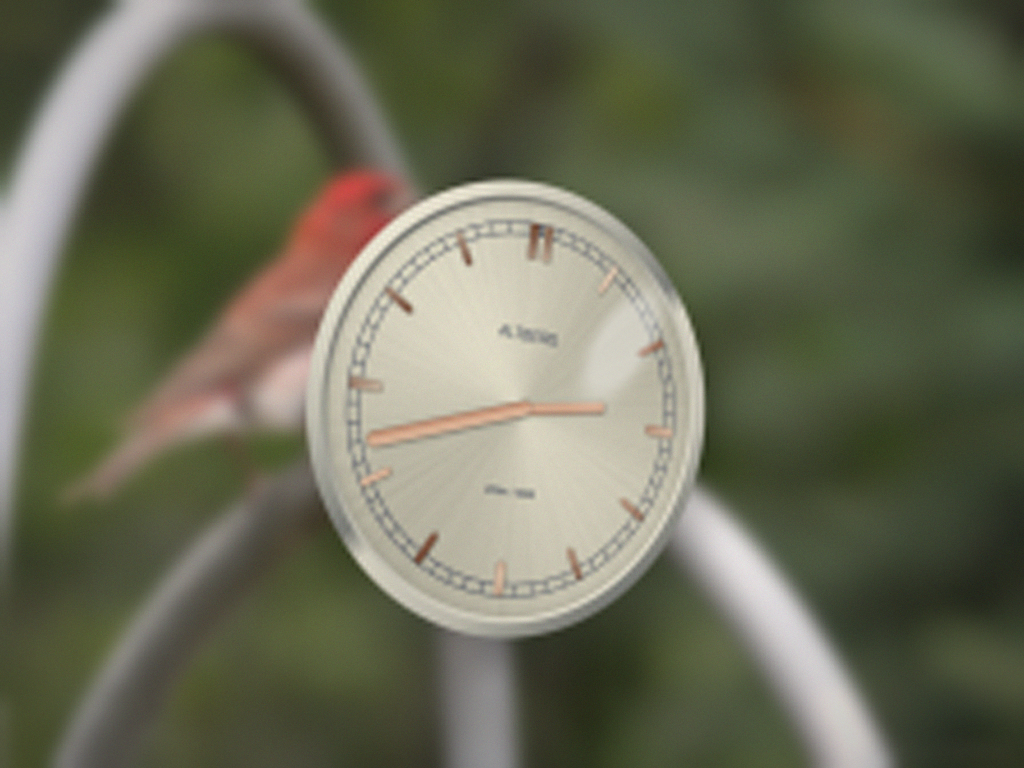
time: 2:42
